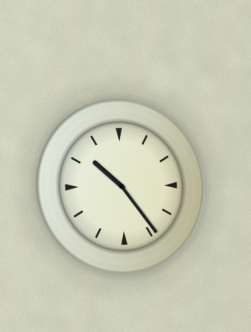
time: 10:24
